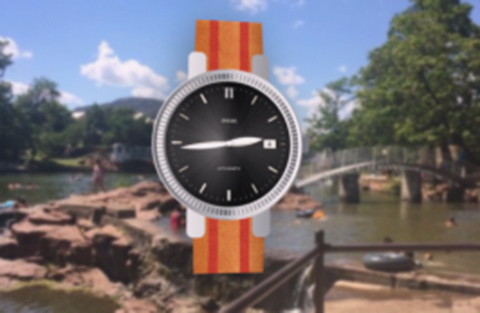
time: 2:44
